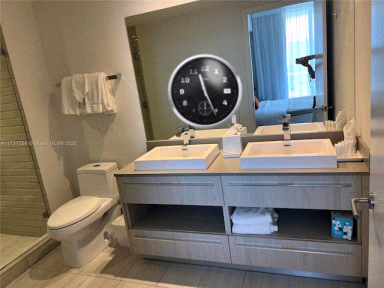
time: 11:26
